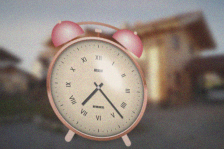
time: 7:23
